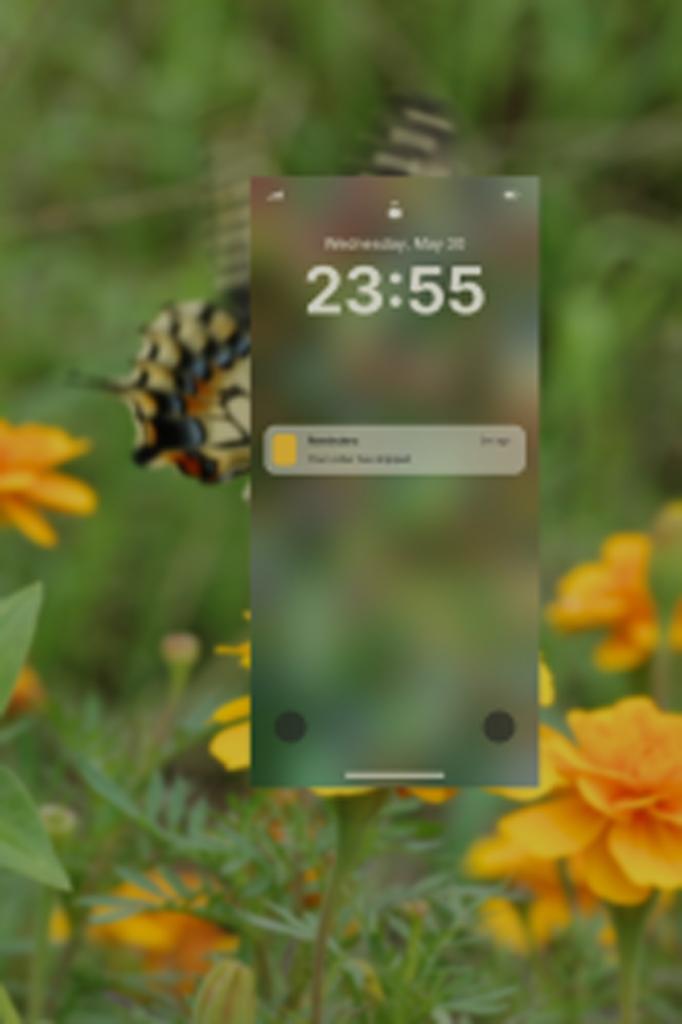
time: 23:55
